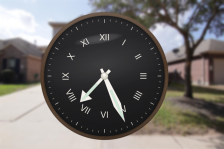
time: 7:26
